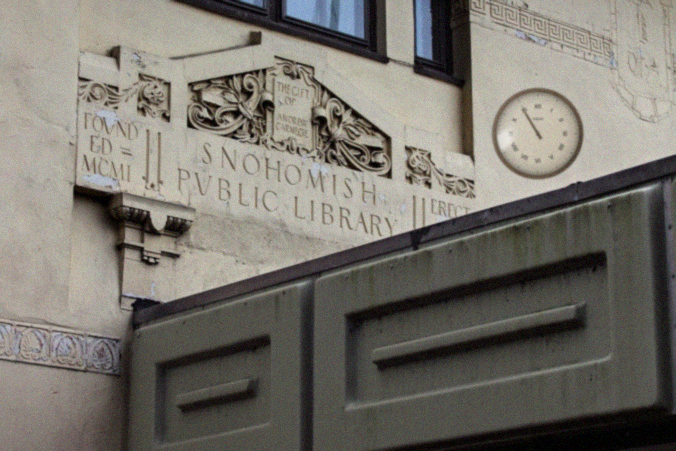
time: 10:55
